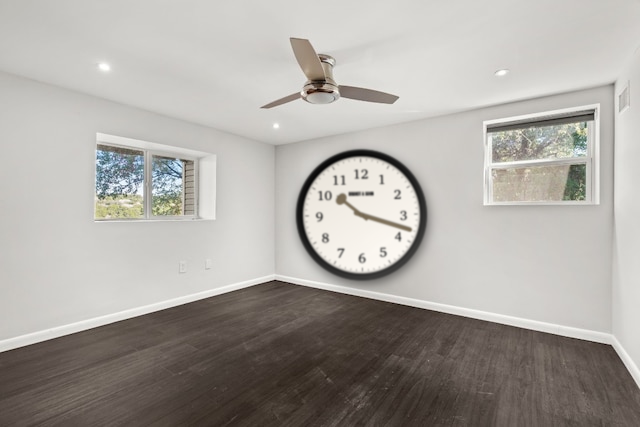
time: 10:18
